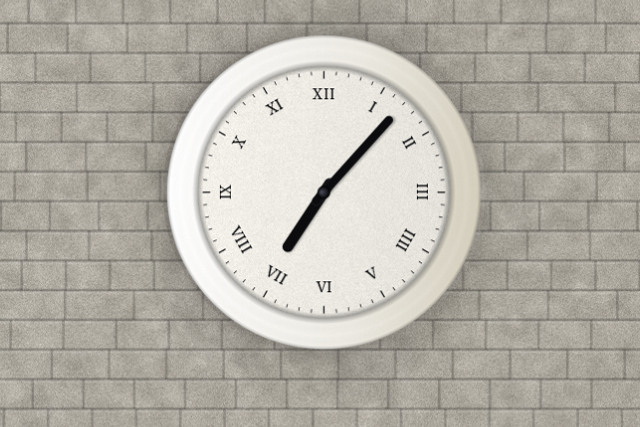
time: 7:07
